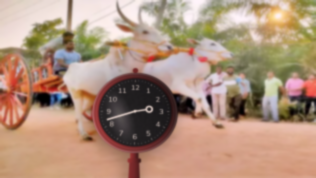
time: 2:42
